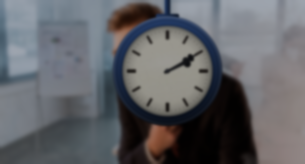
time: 2:10
